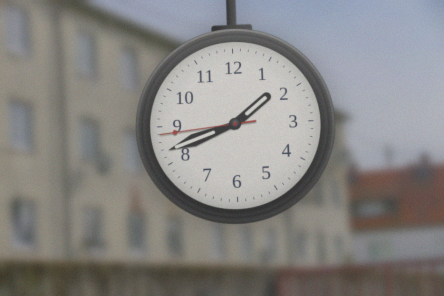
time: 1:41:44
